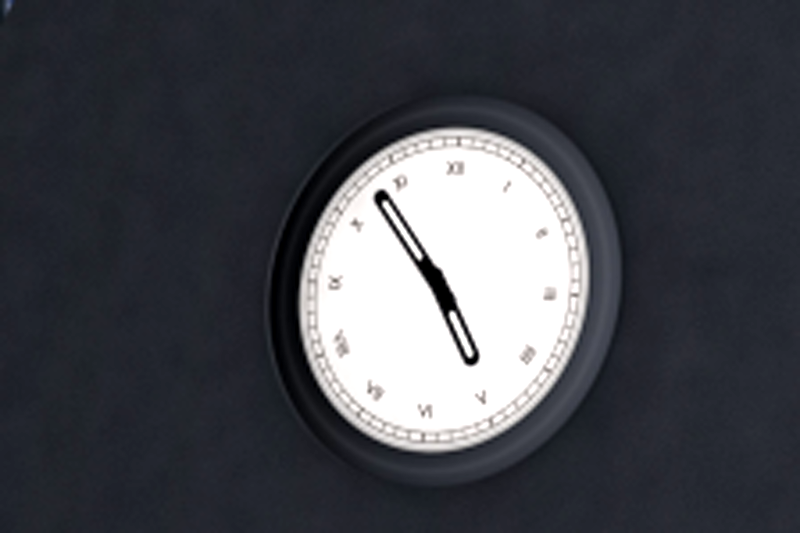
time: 4:53
